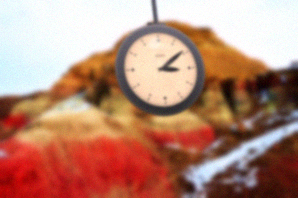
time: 3:09
